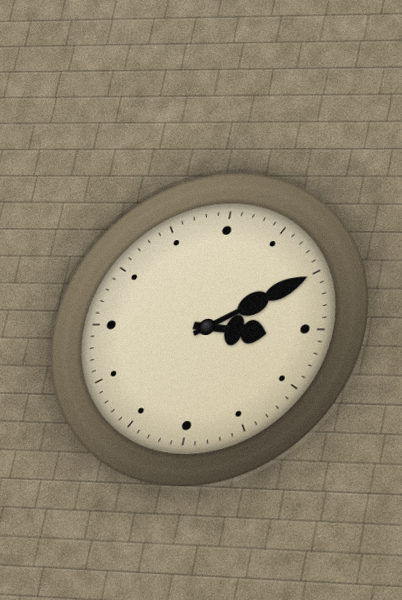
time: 3:10
